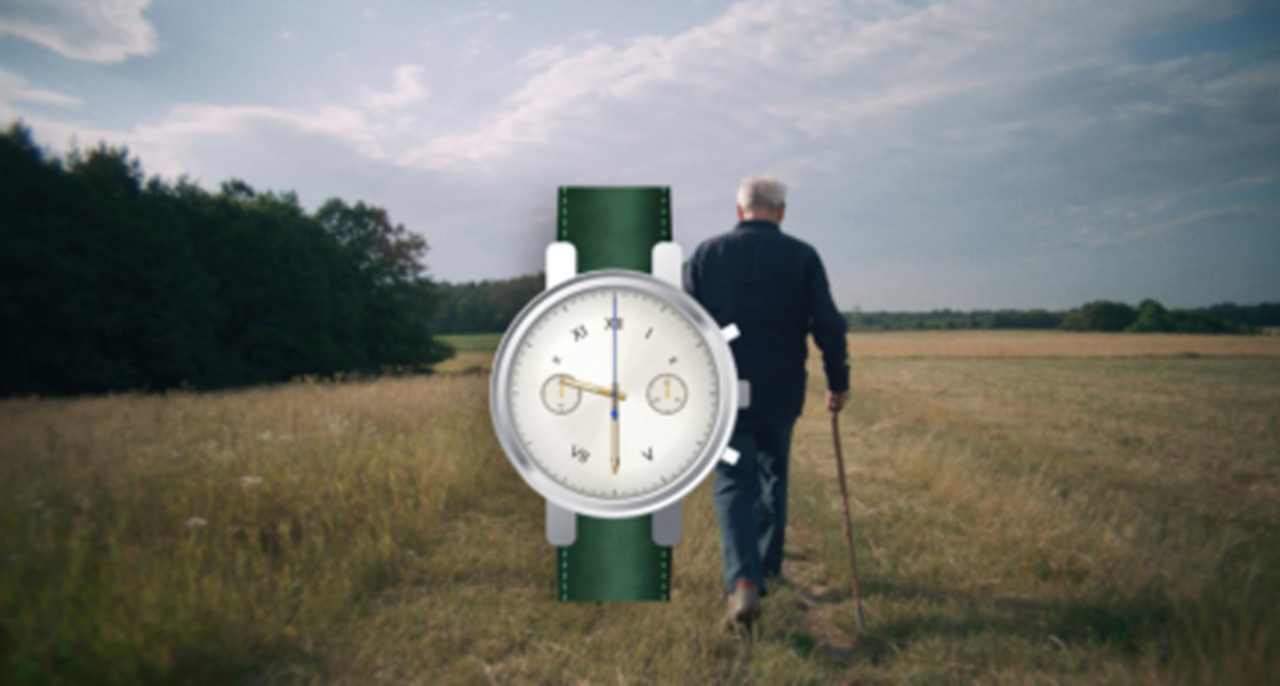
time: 9:30
